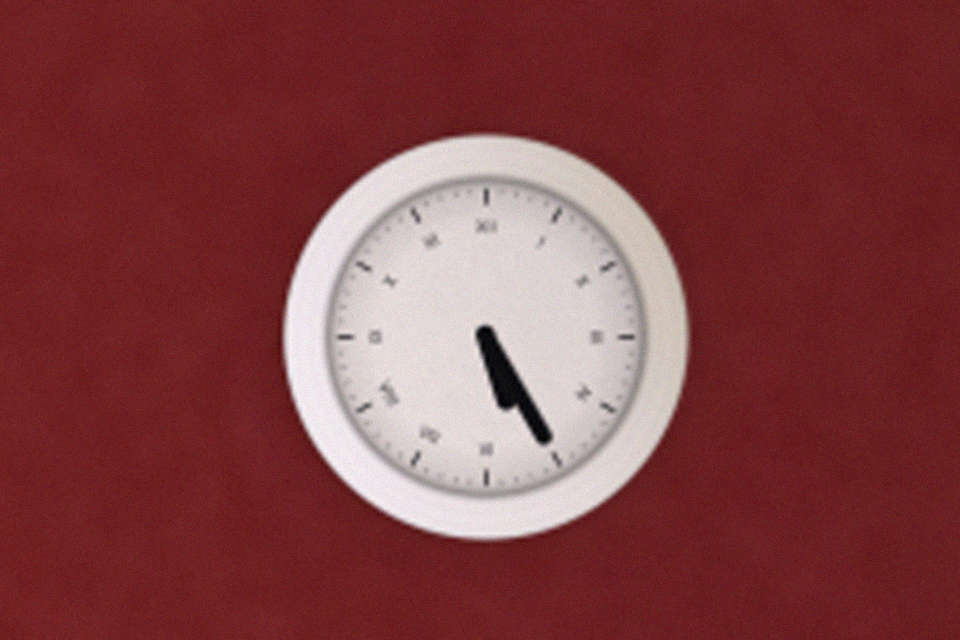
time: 5:25
